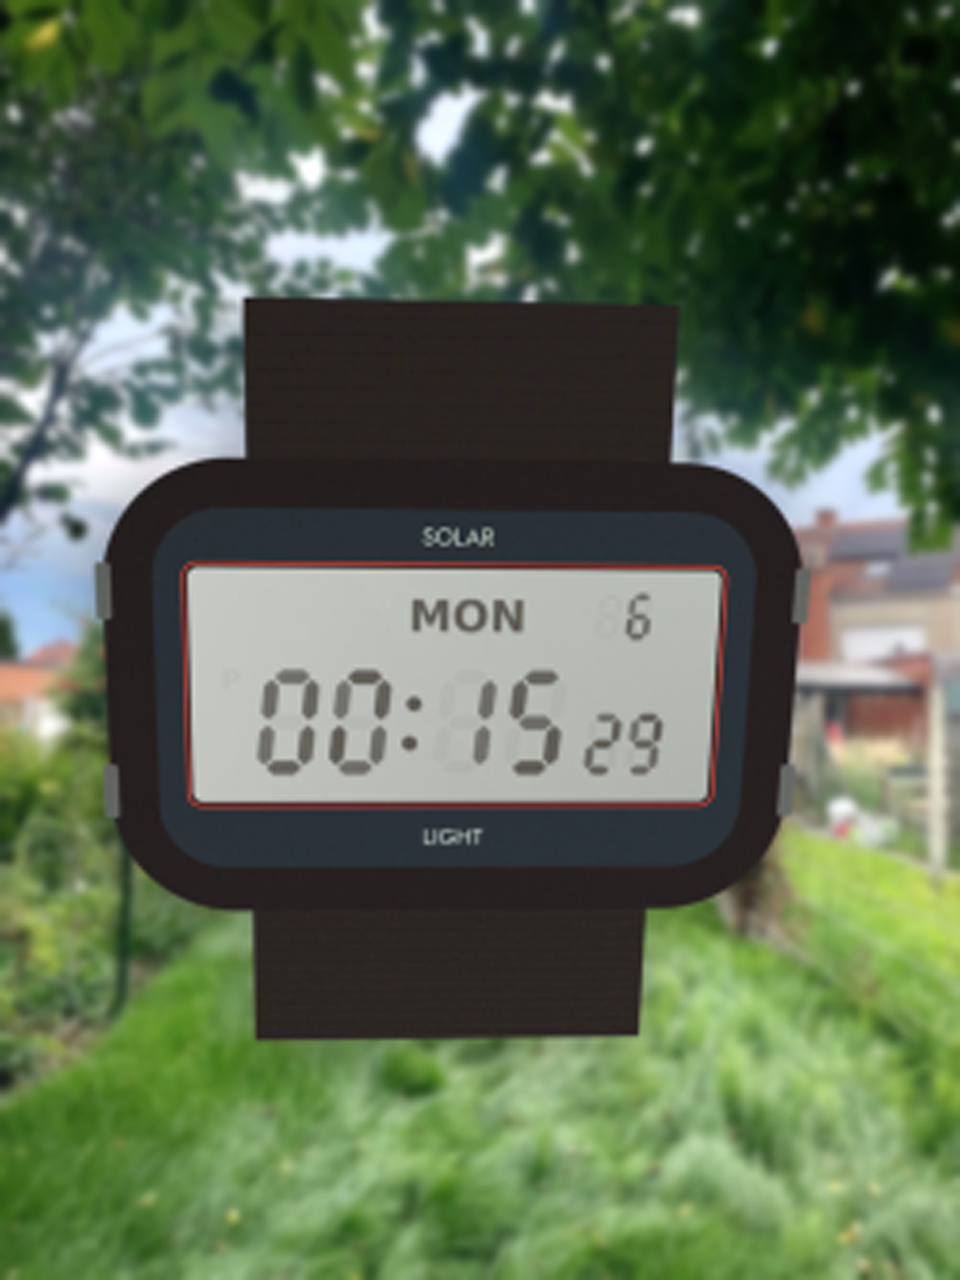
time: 0:15:29
